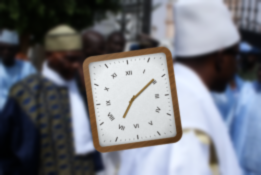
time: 7:09
